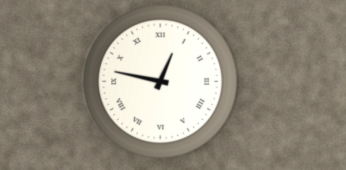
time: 12:47
